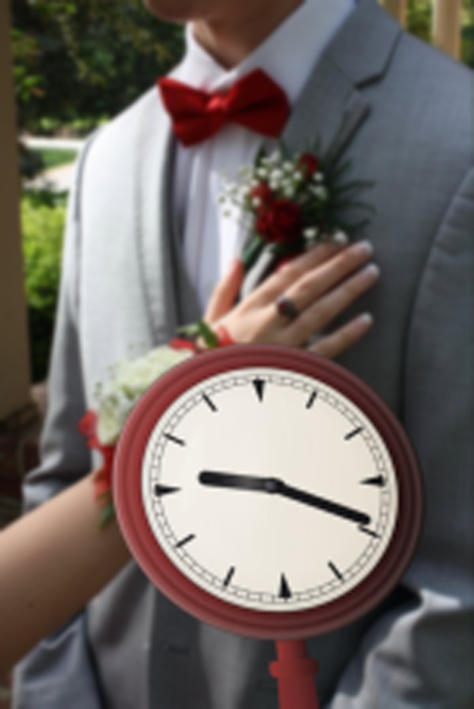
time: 9:19
